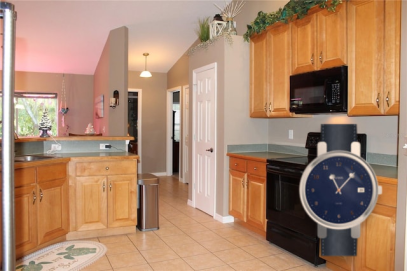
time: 11:07
